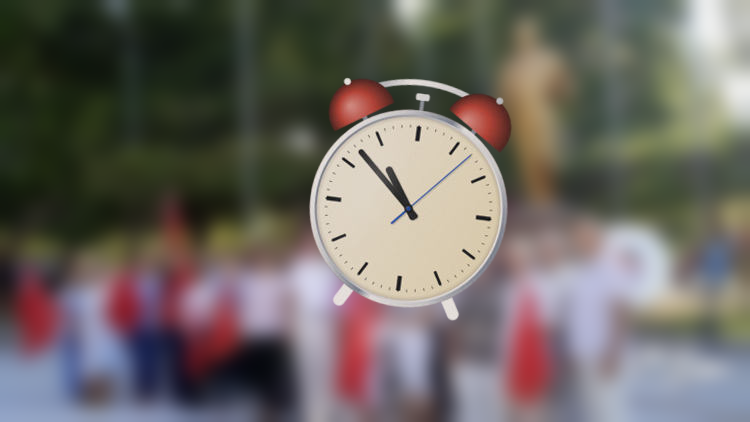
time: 10:52:07
